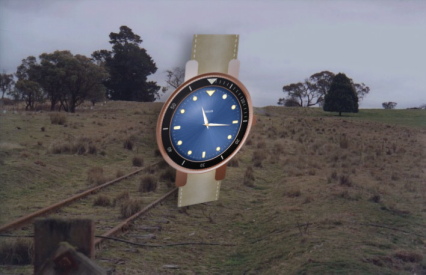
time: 11:16
